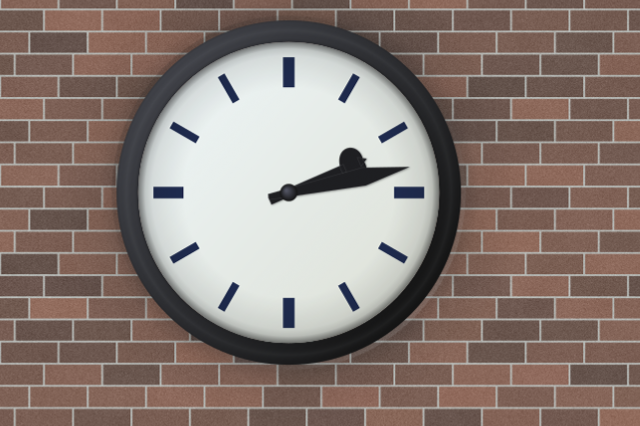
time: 2:13
